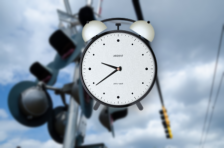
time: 9:39
